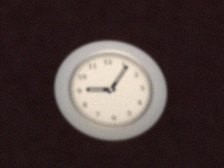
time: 9:06
